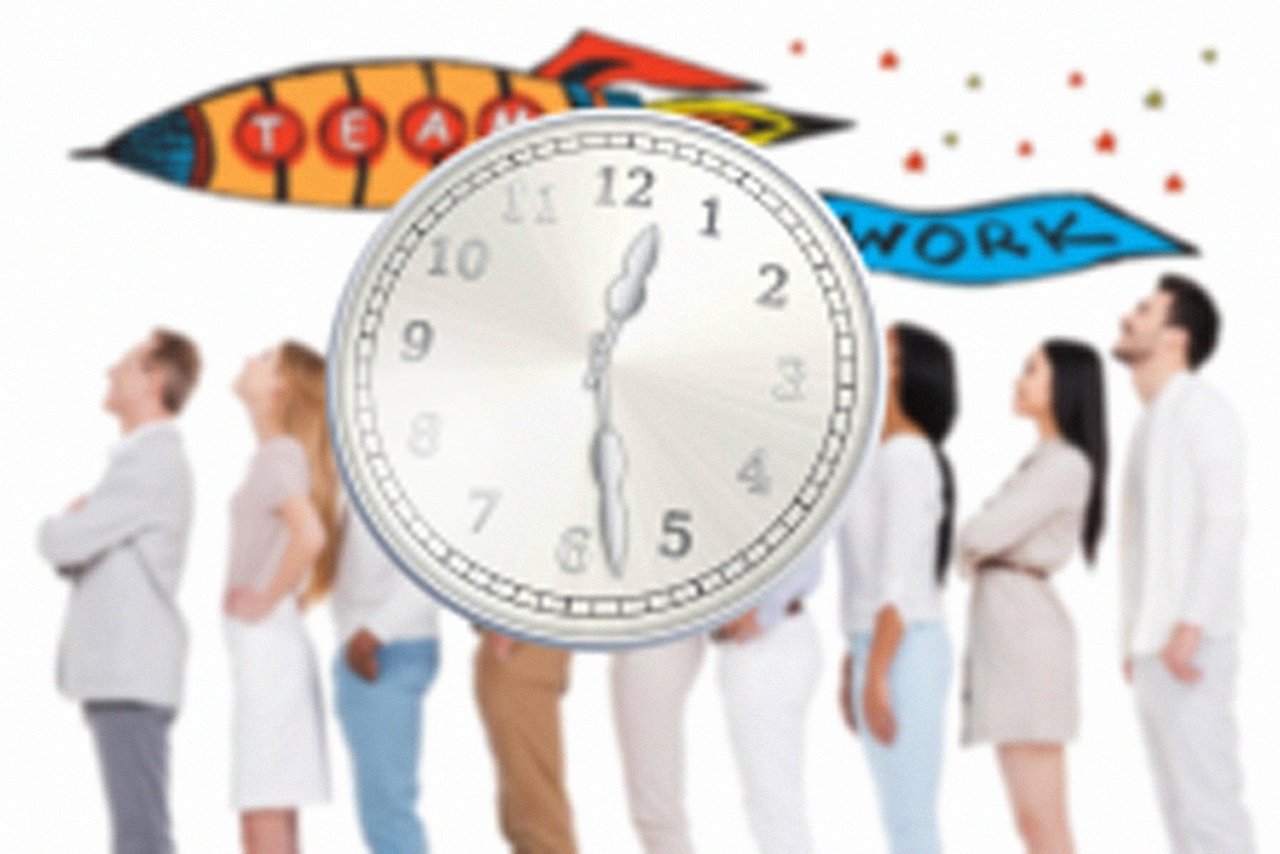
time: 12:28
